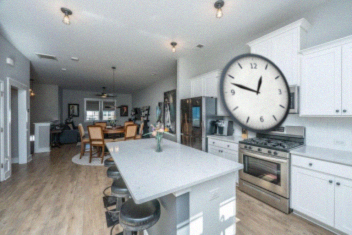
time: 12:48
